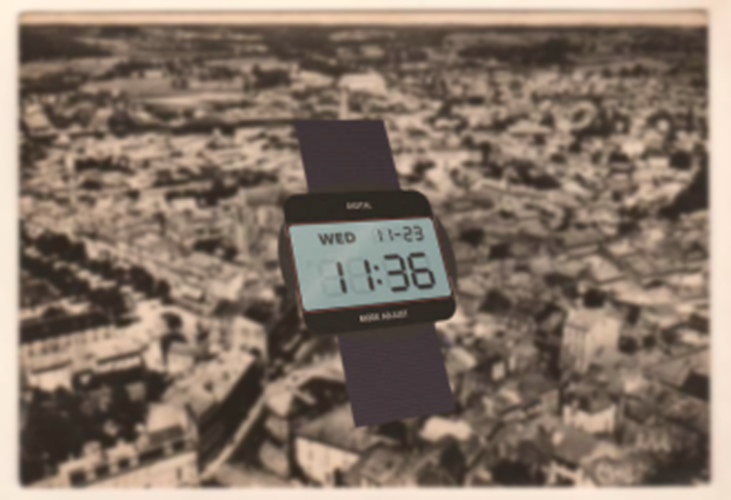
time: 11:36
